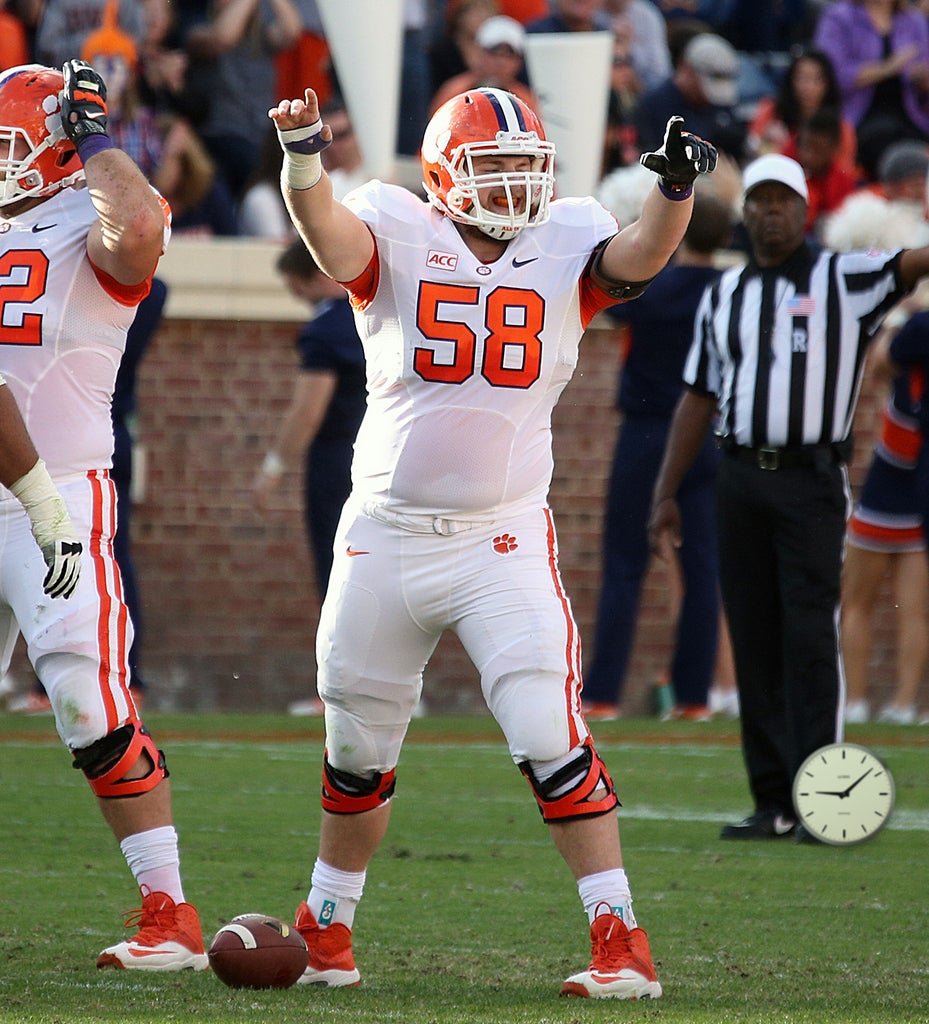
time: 9:08
